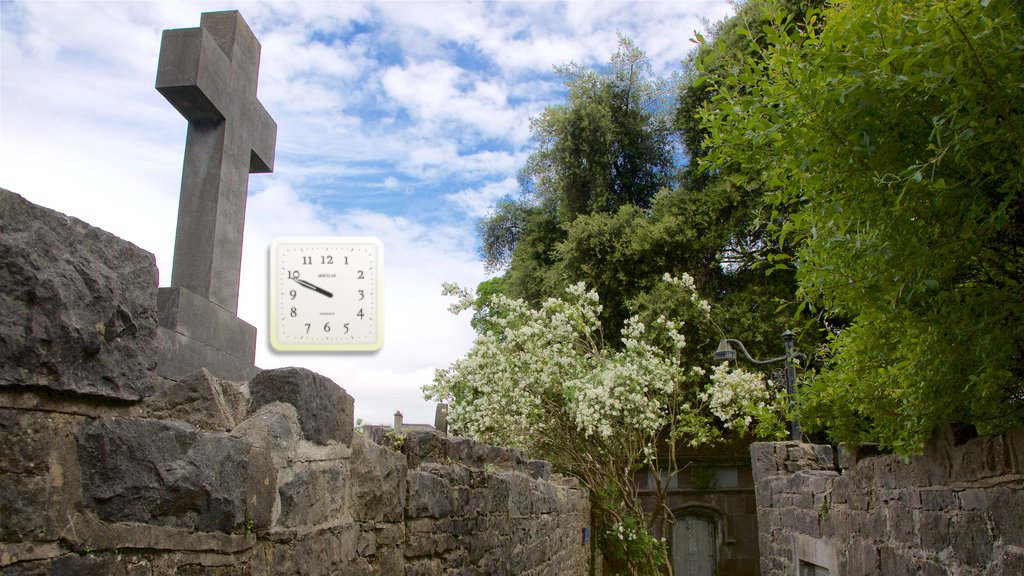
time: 9:49
